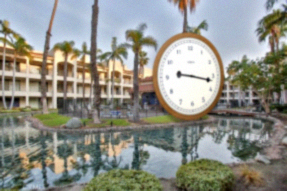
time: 9:17
